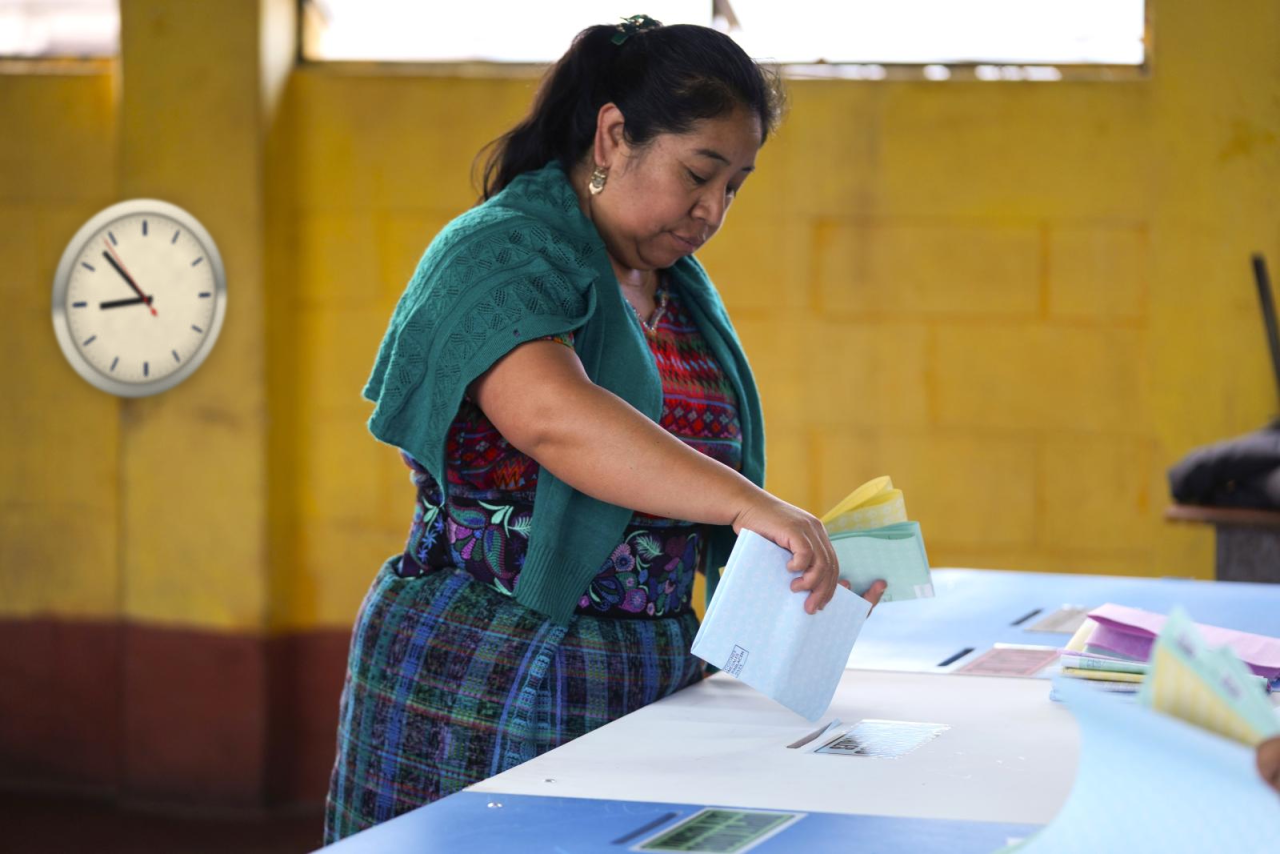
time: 8:52:54
